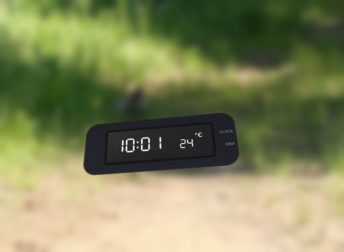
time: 10:01
